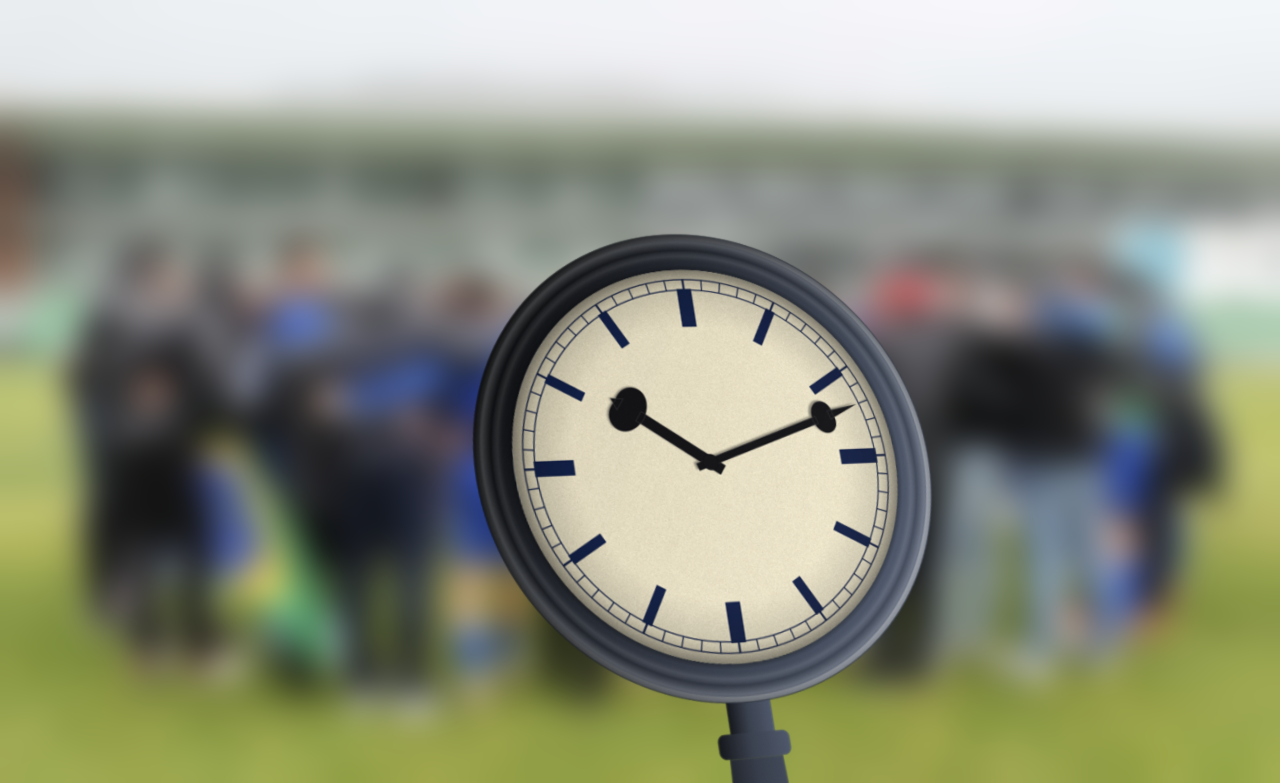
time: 10:12
